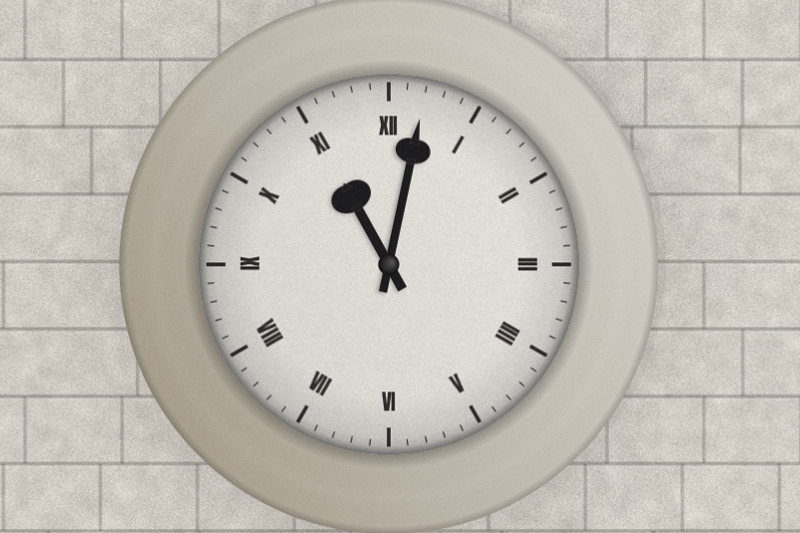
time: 11:02
